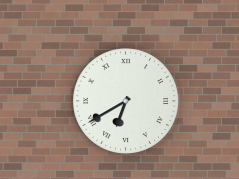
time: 6:40
